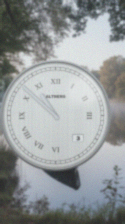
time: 10:52
